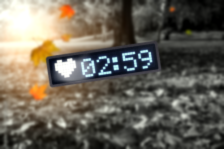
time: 2:59
